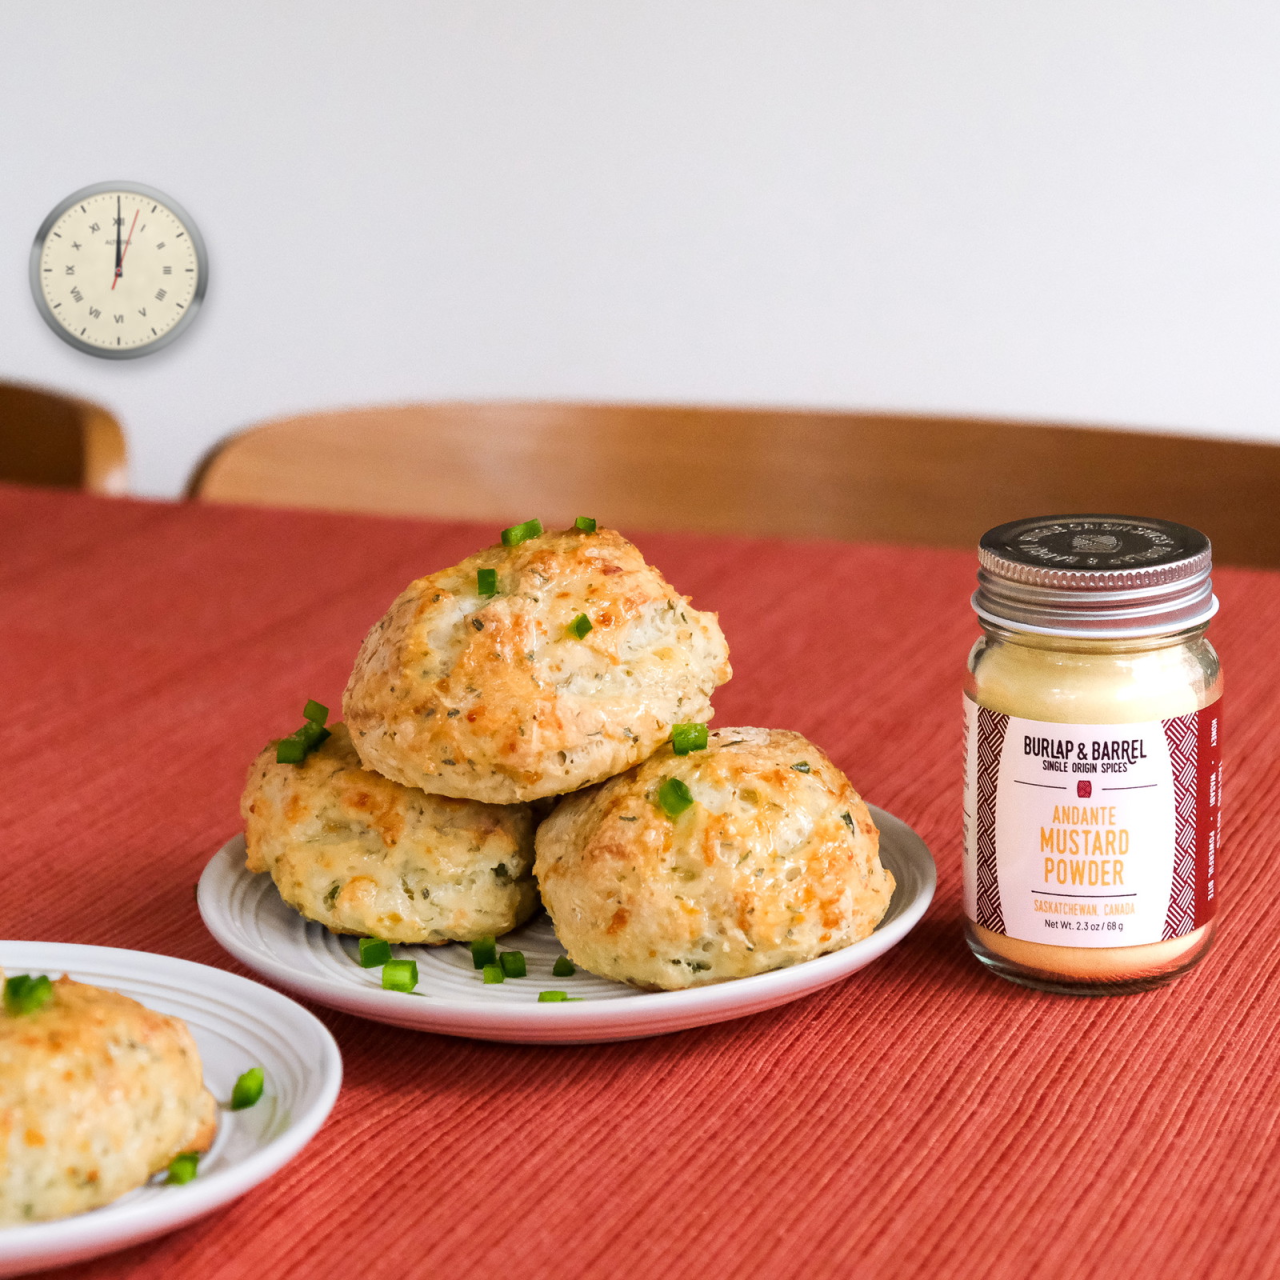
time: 12:00:03
